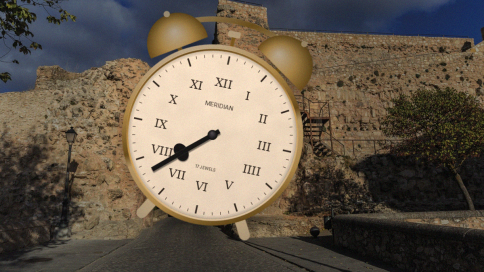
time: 7:38
